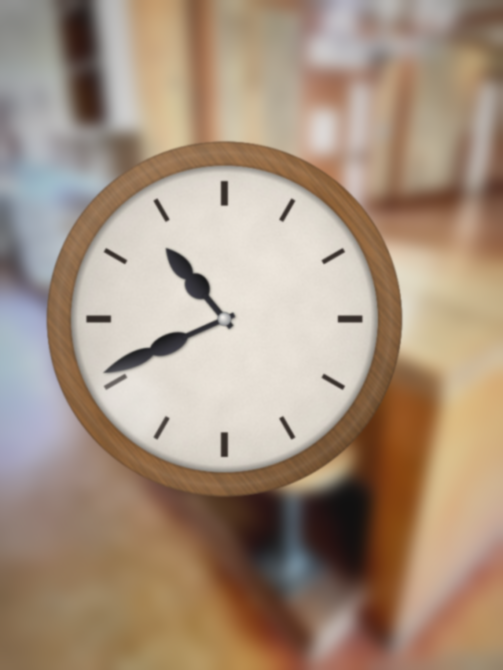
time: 10:41
